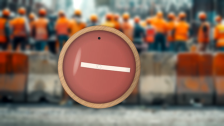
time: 9:16
